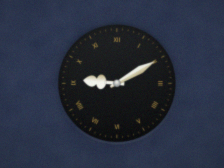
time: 9:10
